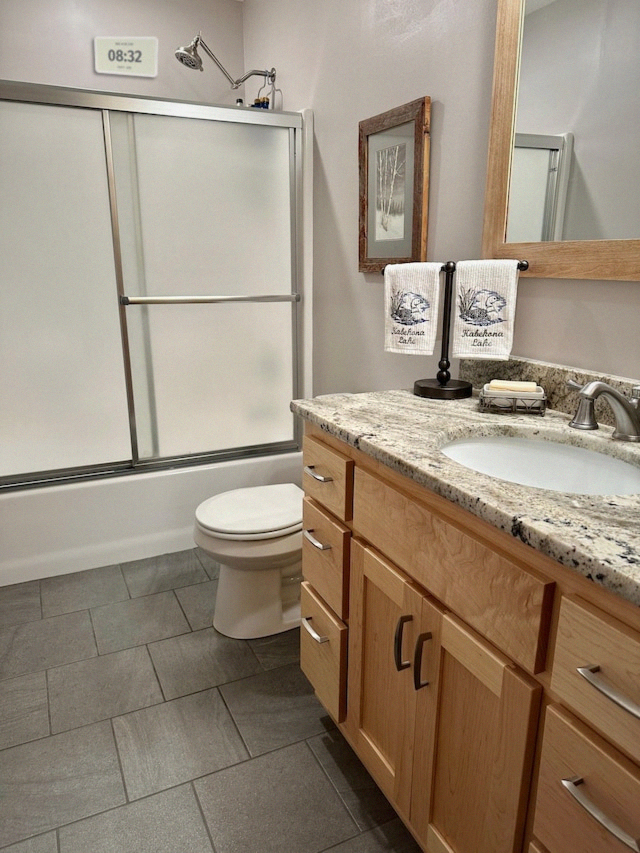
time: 8:32
